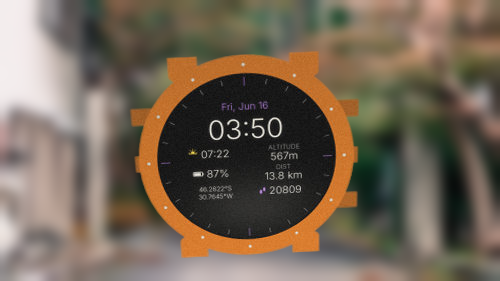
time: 3:50
